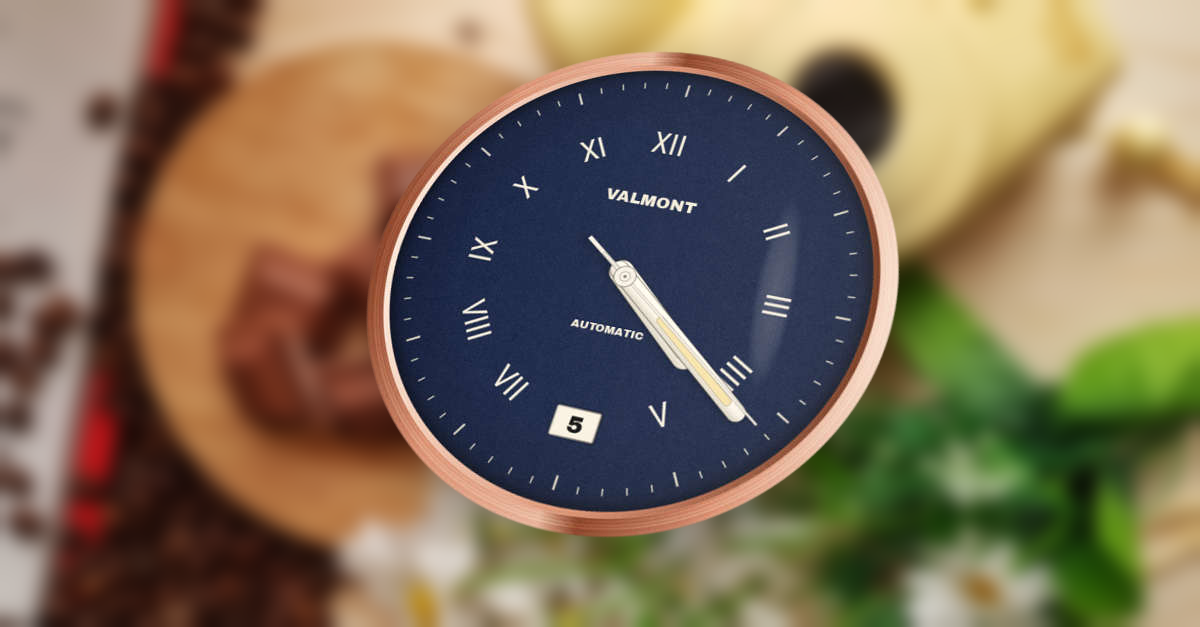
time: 4:21:21
